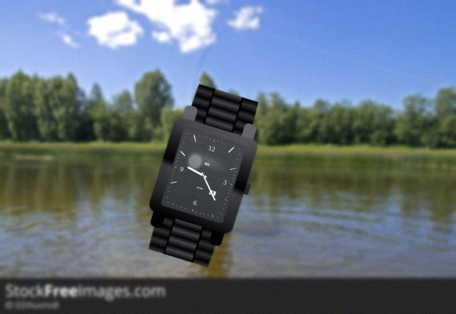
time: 9:23
